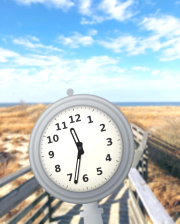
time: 11:33
